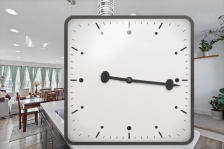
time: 9:16
